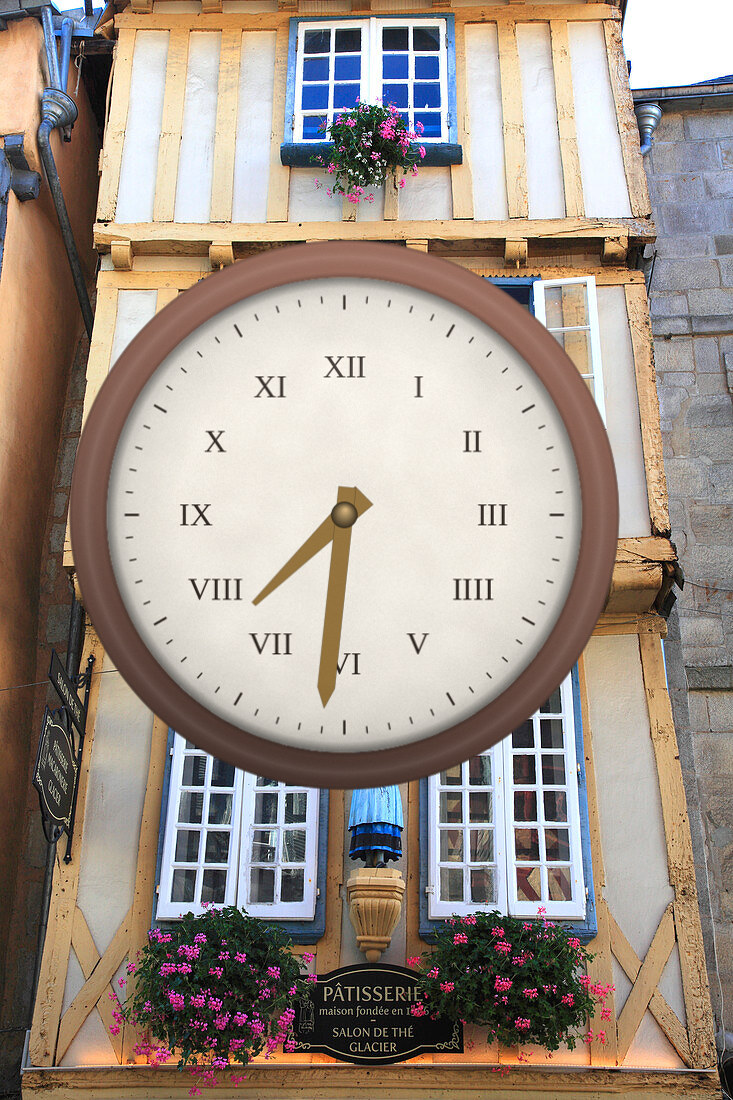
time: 7:31
